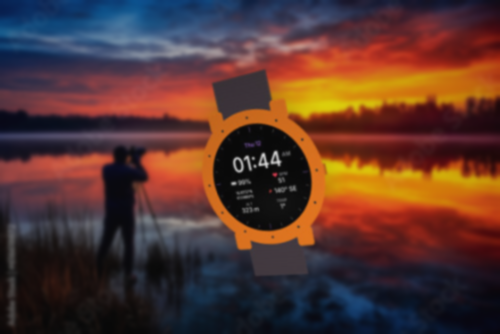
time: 1:44
